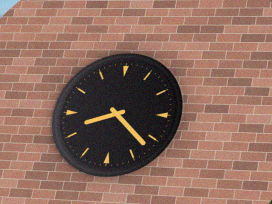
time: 8:22
